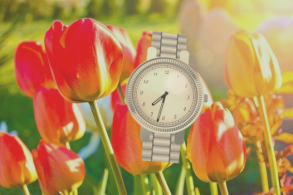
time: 7:32
